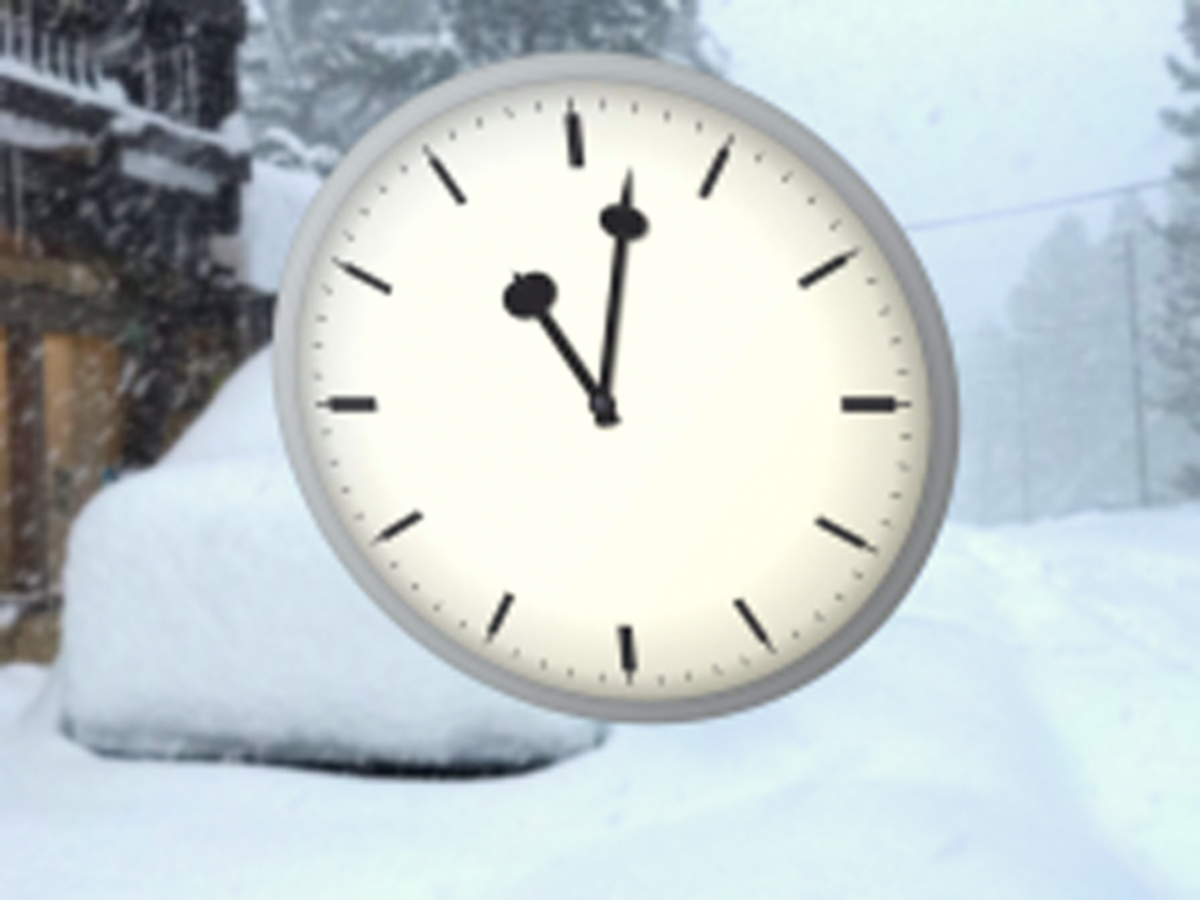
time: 11:02
